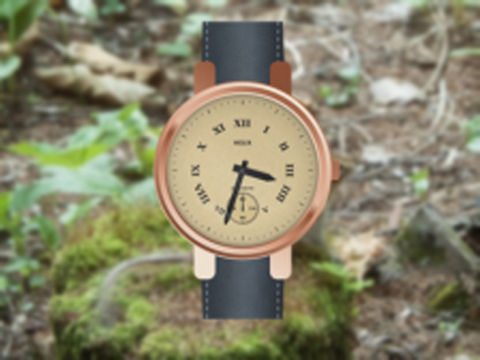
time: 3:33
